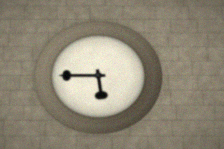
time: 5:45
